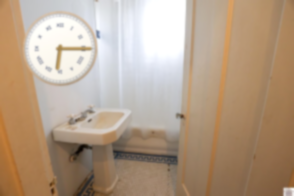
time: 6:15
